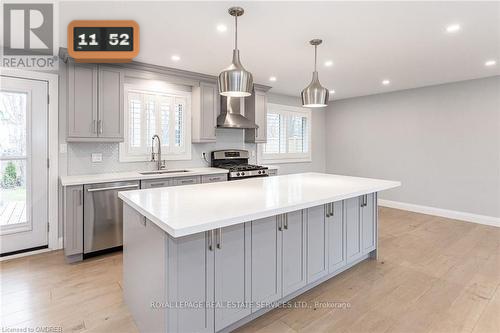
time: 11:52
